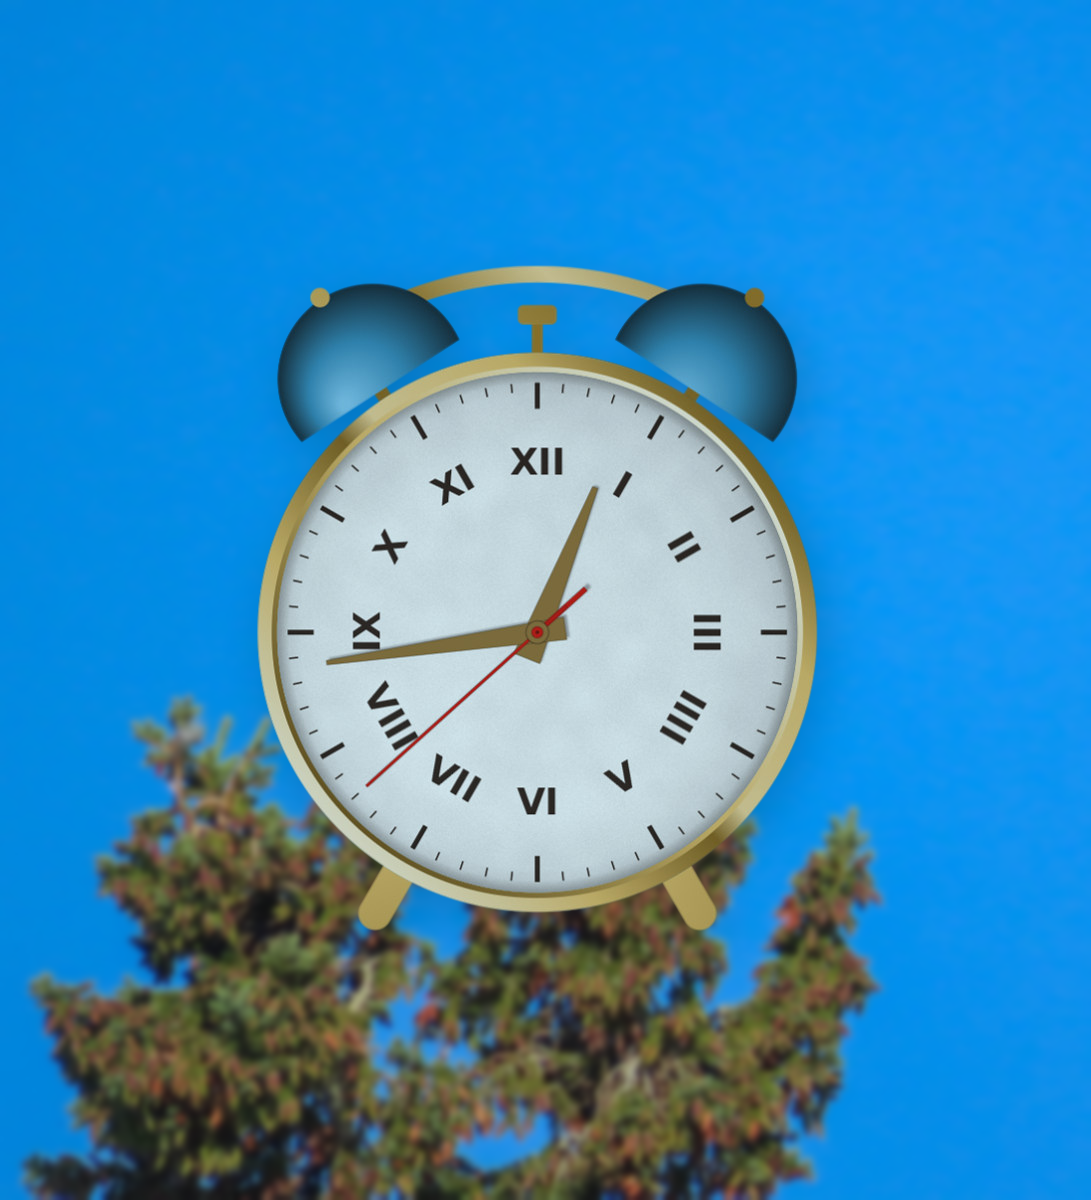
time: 12:43:38
